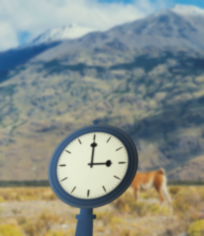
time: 3:00
